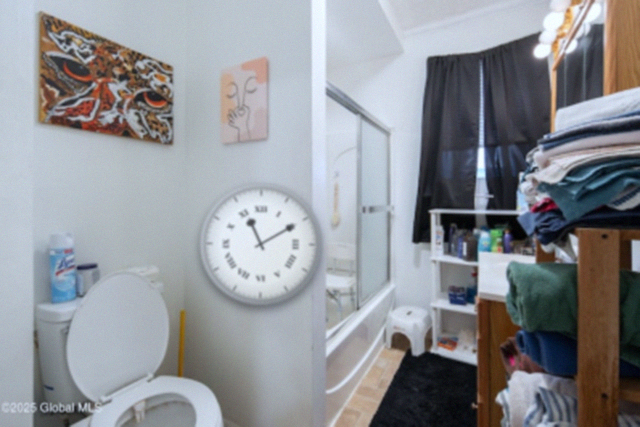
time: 11:10
